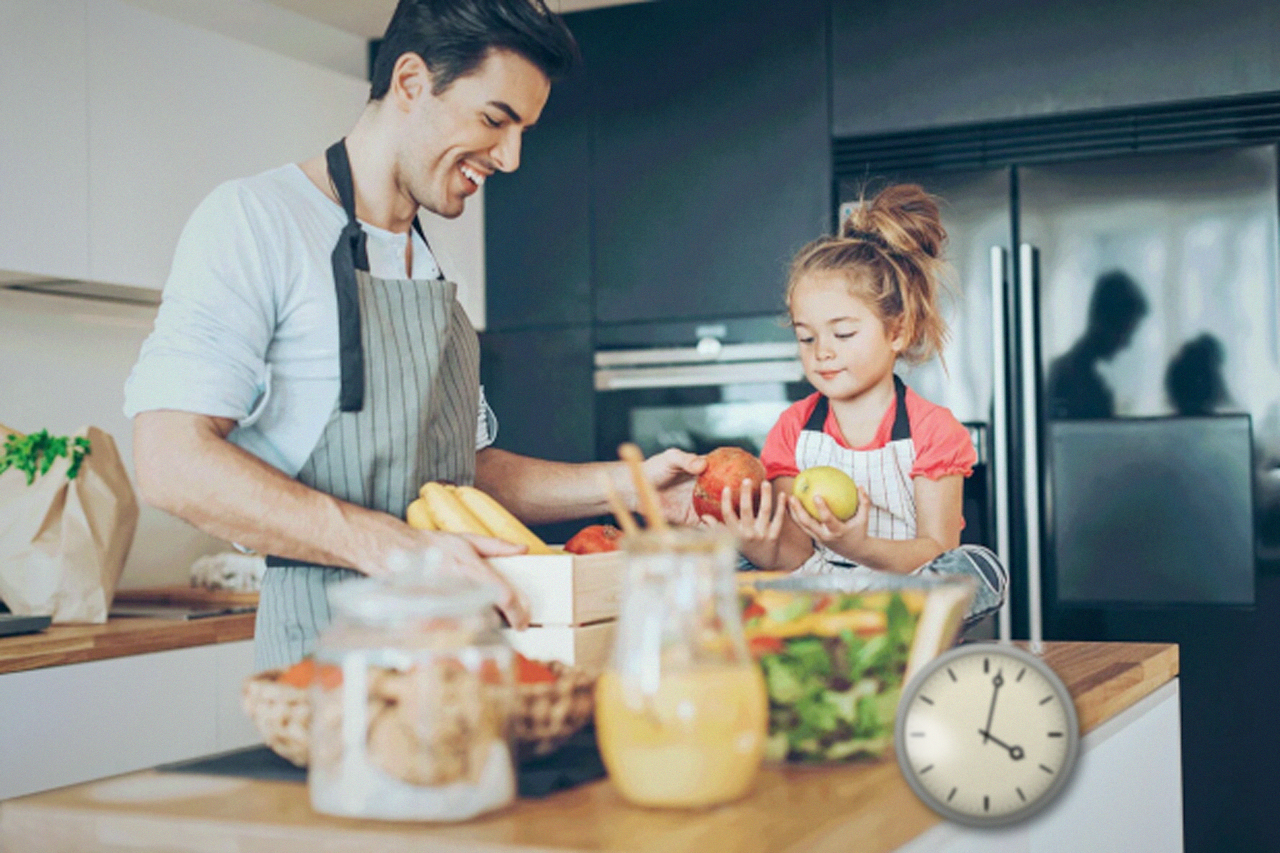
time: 4:02
